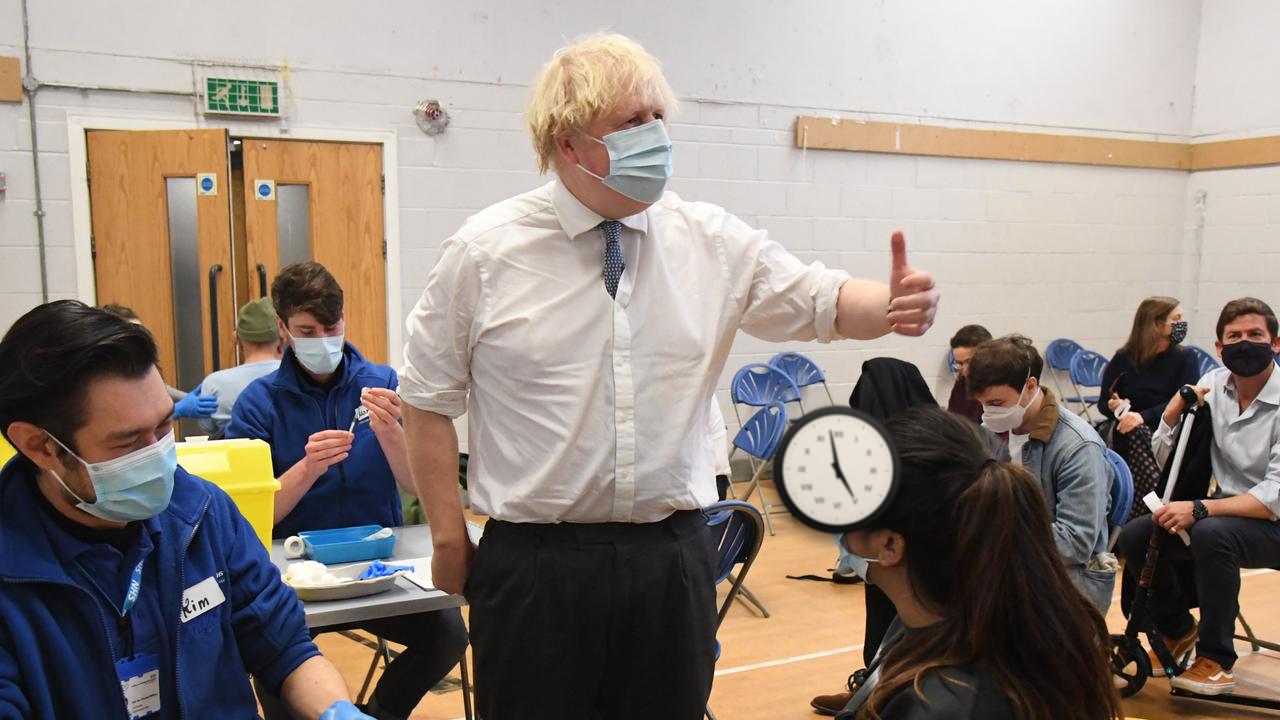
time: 4:58
